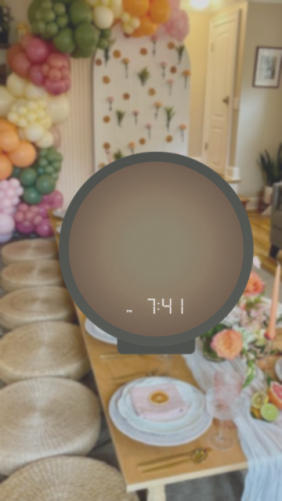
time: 7:41
